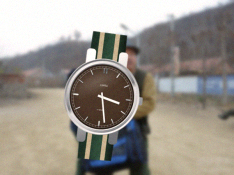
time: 3:28
